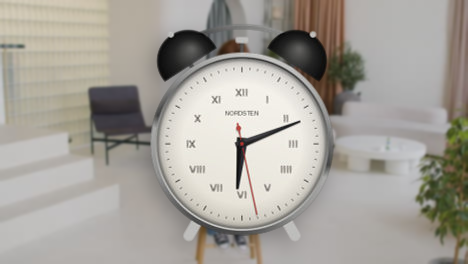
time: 6:11:28
